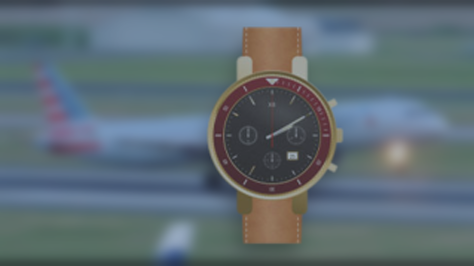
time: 2:10
